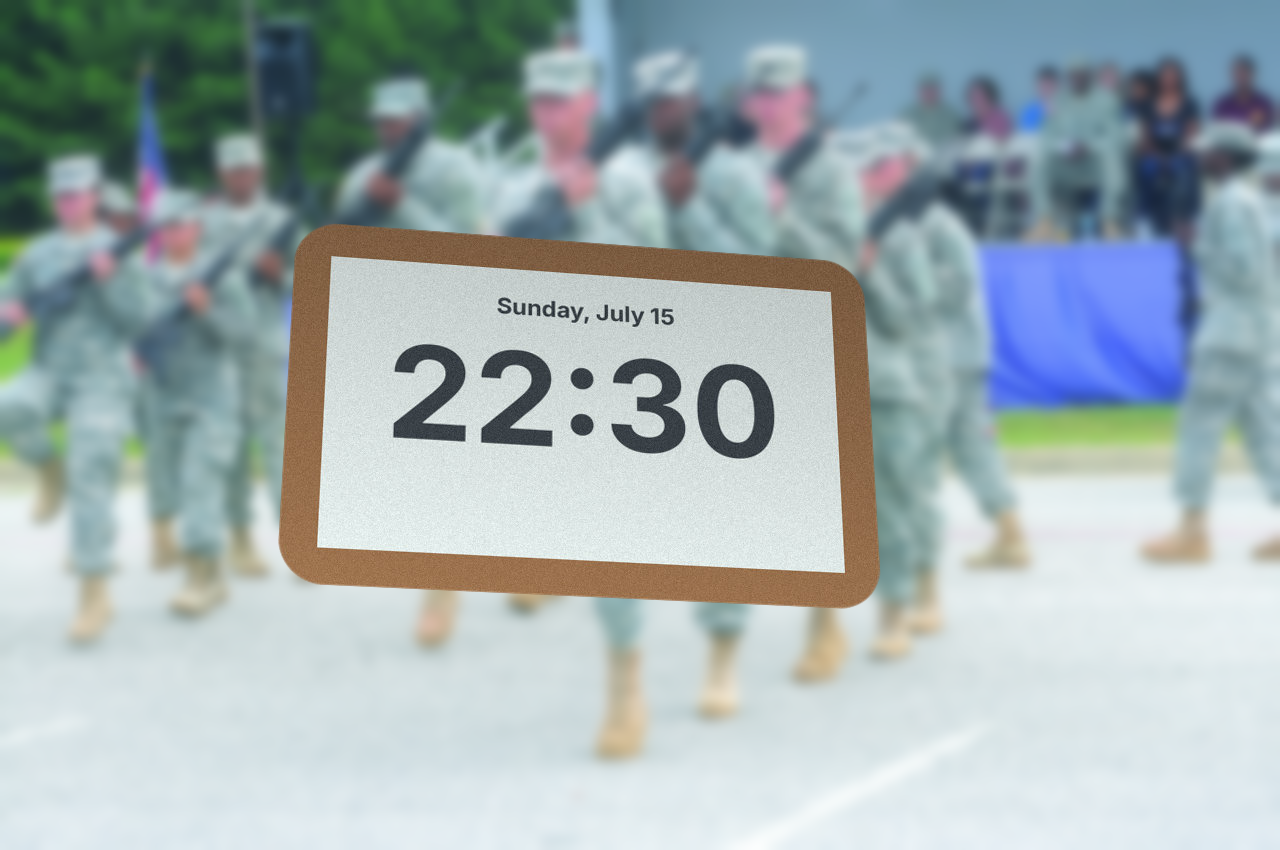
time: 22:30
